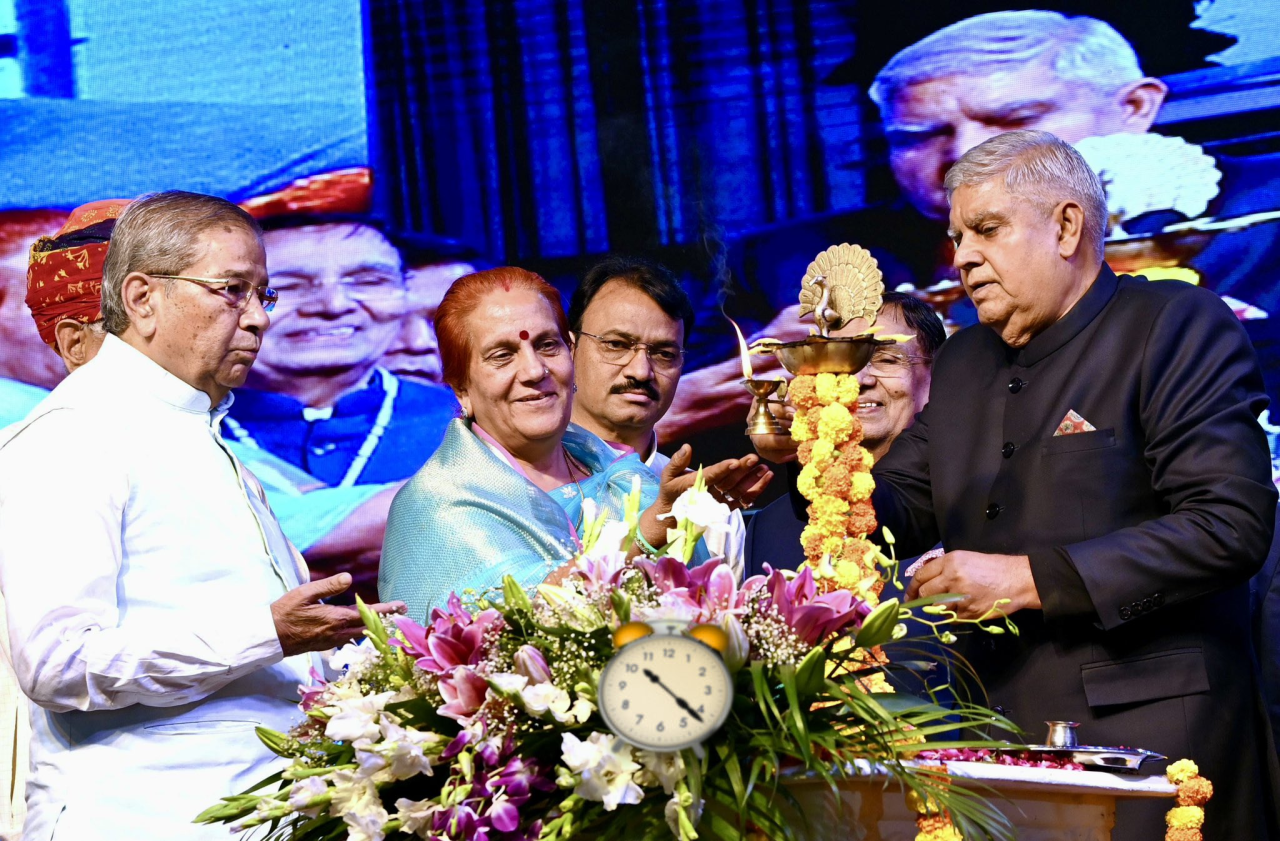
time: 10:22
